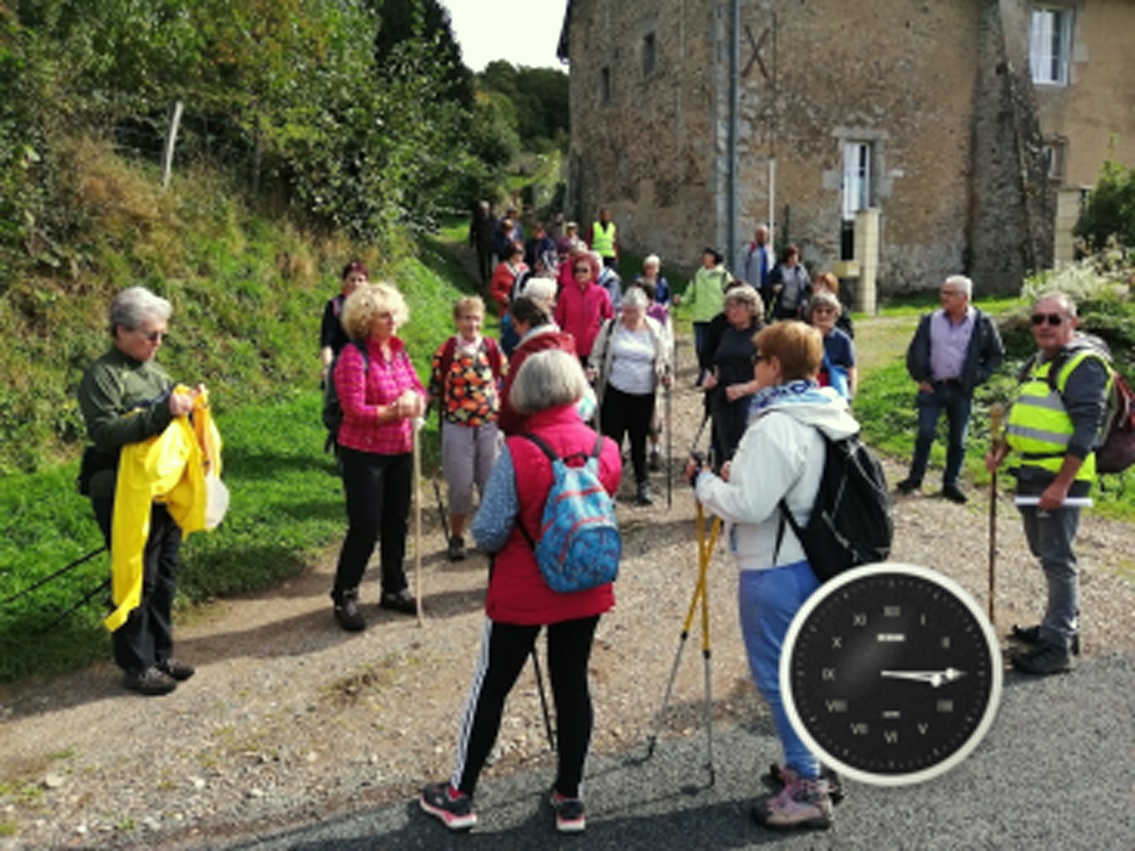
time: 3:15
